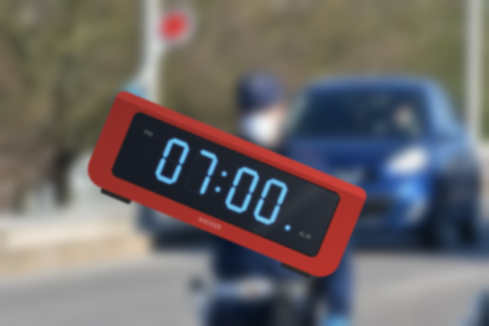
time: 7:00
